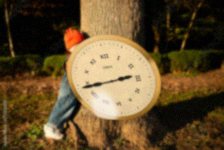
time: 2:44
